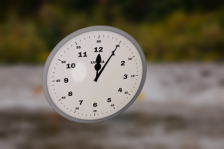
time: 12:05
